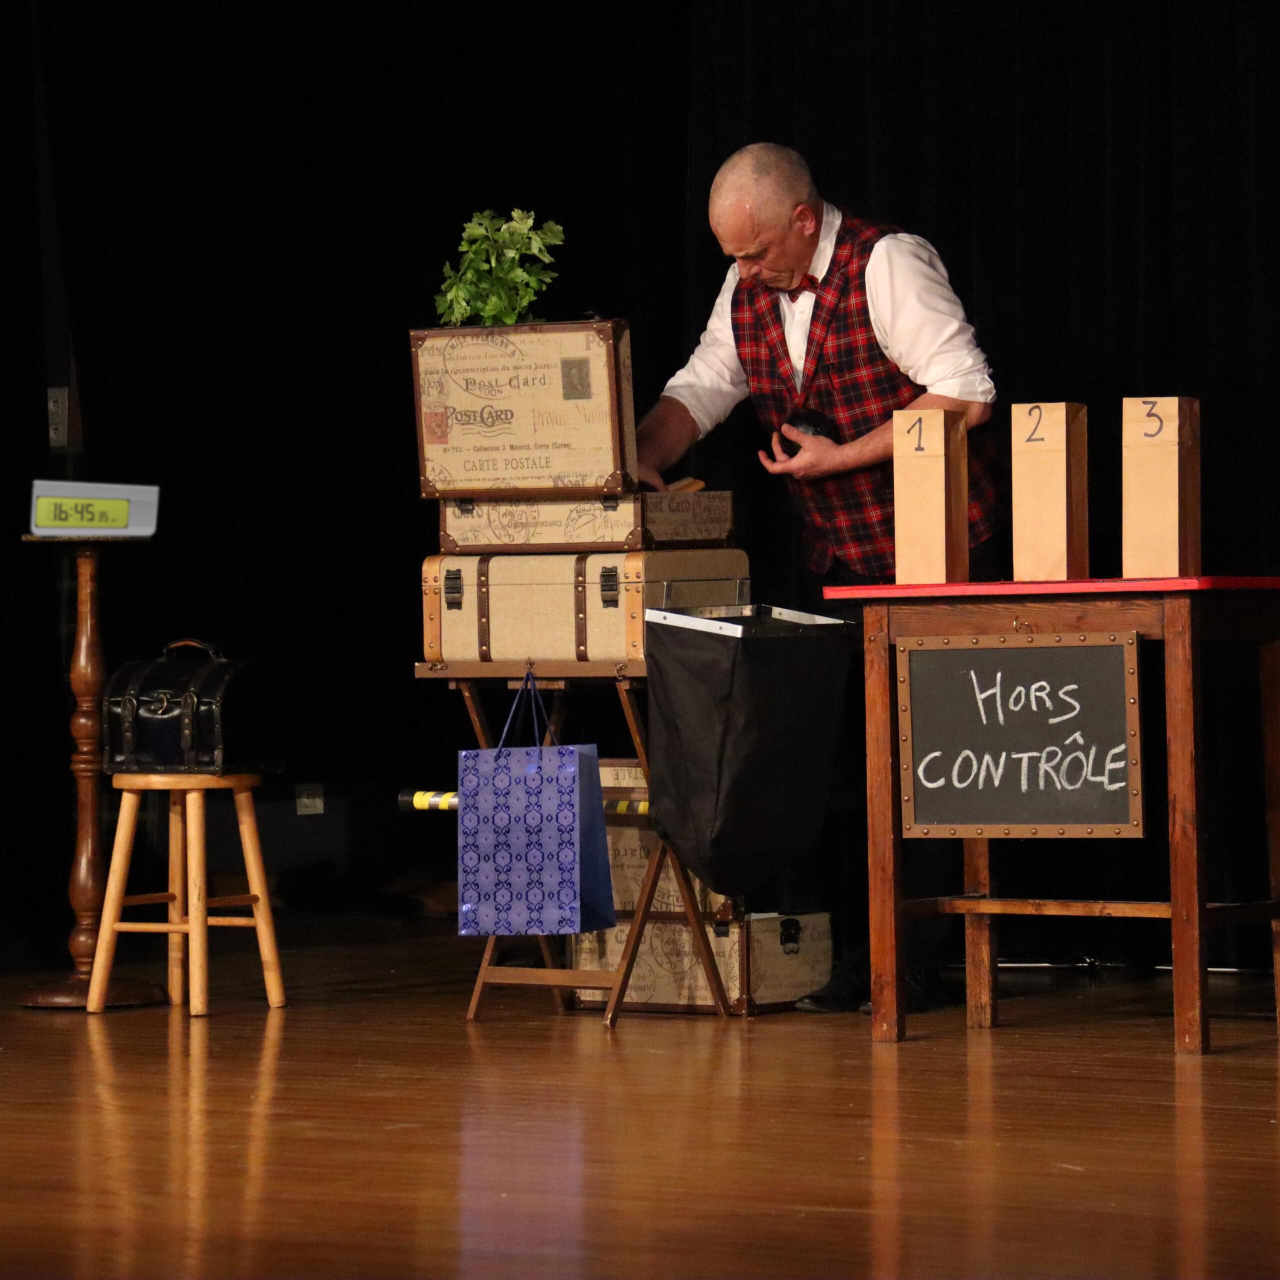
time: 16:45
